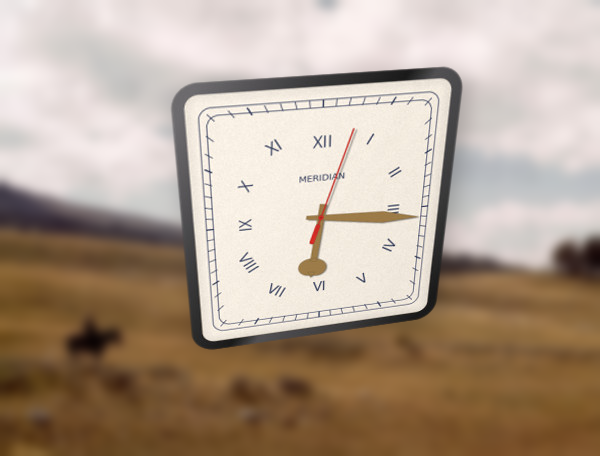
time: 6:16:03
